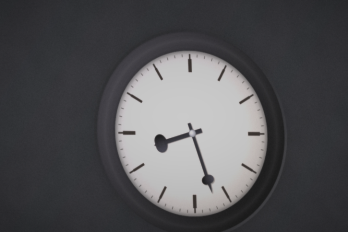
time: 8:27
